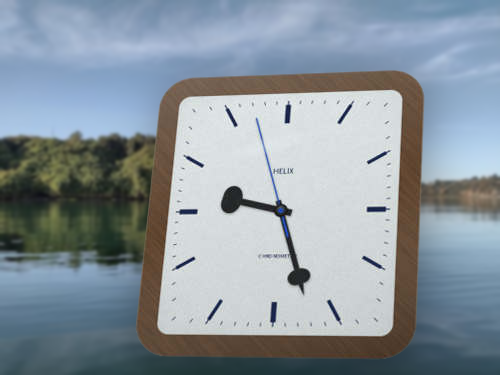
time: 9:26:57
